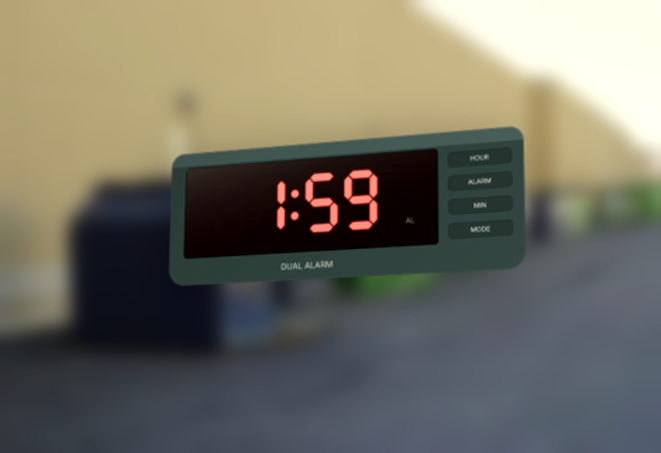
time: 1:59
